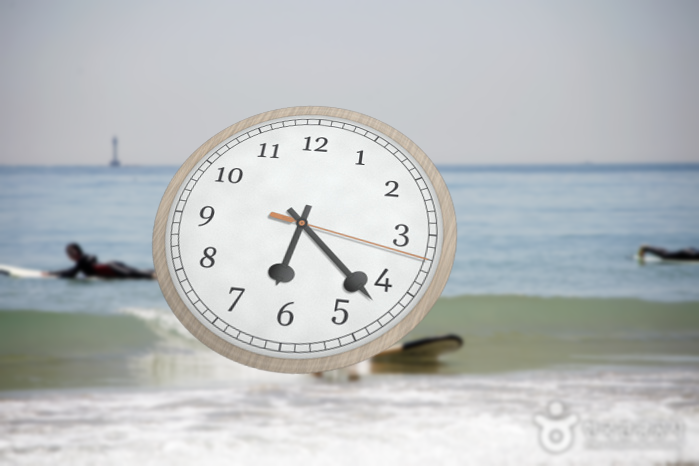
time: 6:22:17
